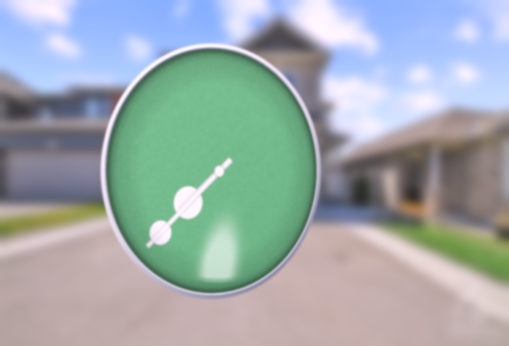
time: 7:38
